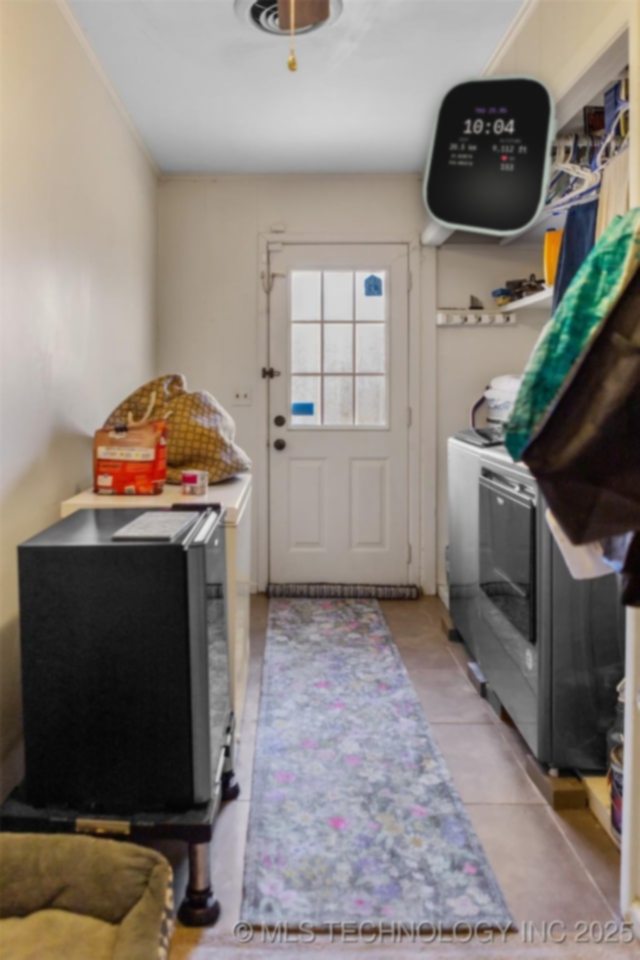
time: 10:04
